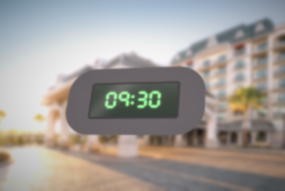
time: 9:30
